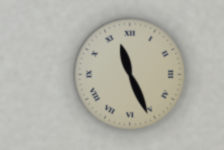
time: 11:26
